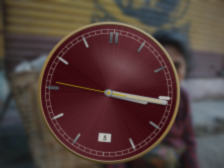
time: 3:15:46
